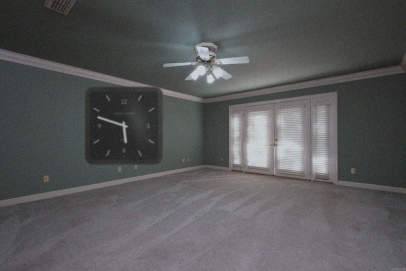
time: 5:48
